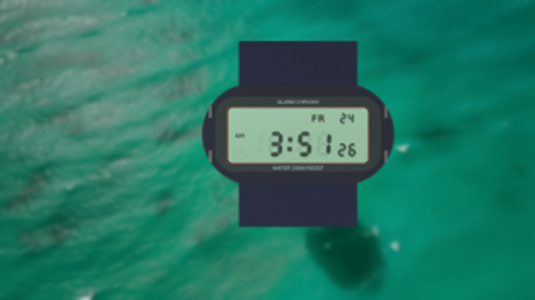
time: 3:51:26
